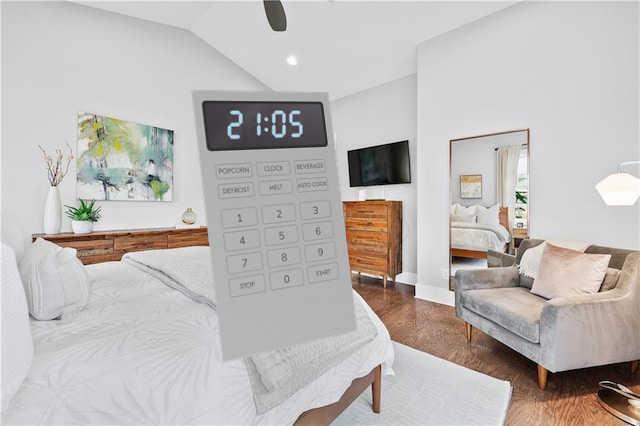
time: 21:05
